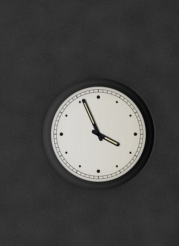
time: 3:56
